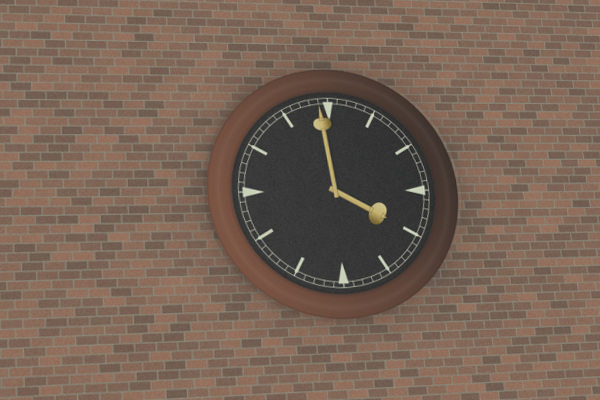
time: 3:59
